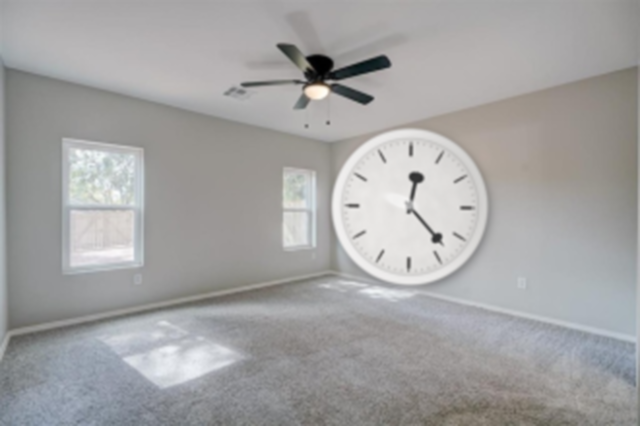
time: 12:23
